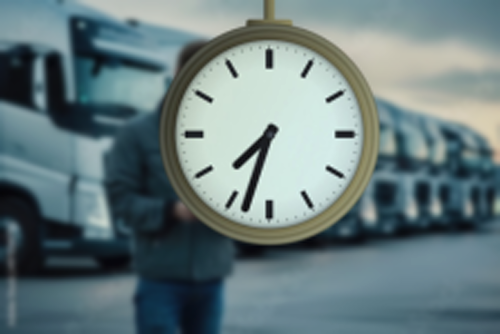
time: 7:33
